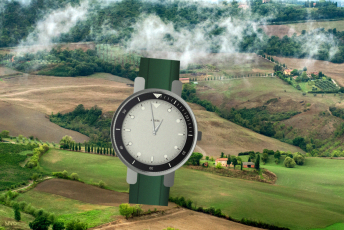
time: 12:58
